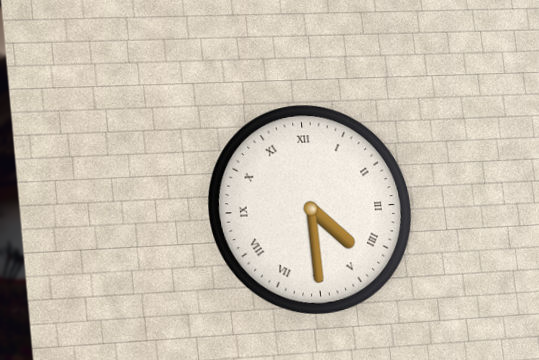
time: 4:30
